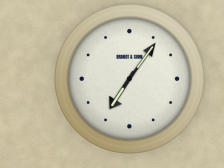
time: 7:06
